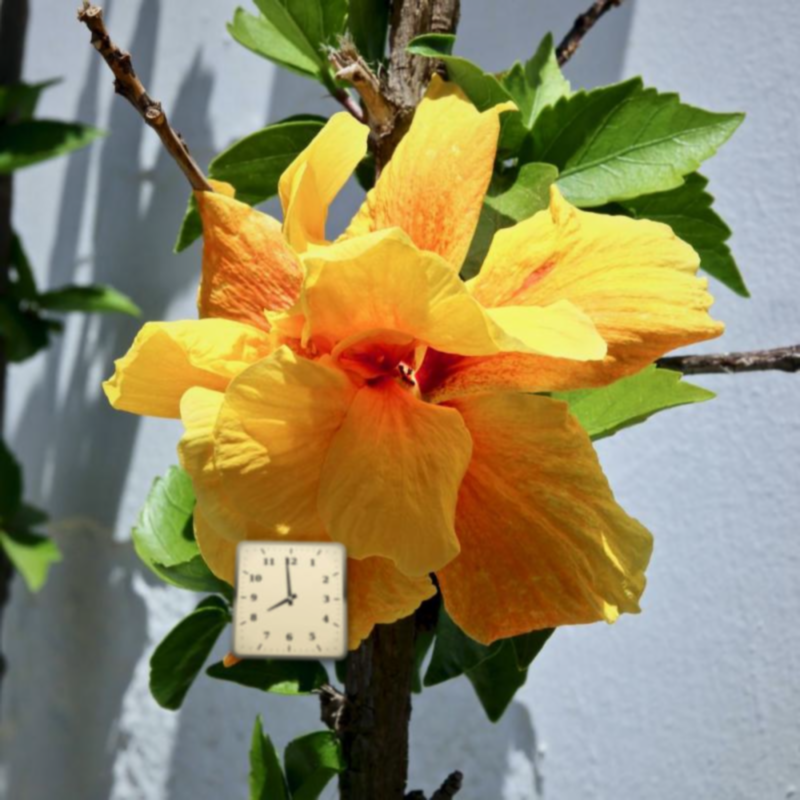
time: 7:59
